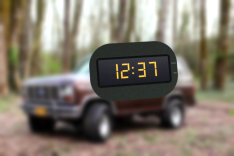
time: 12:37
